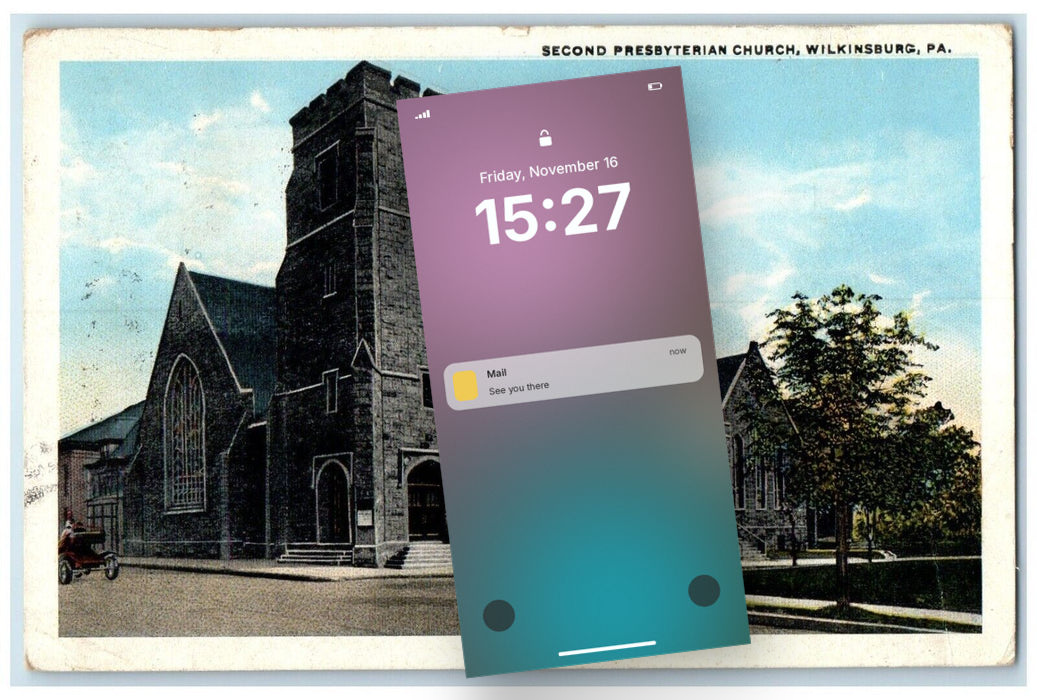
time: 15:27
